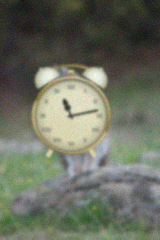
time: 11:13
